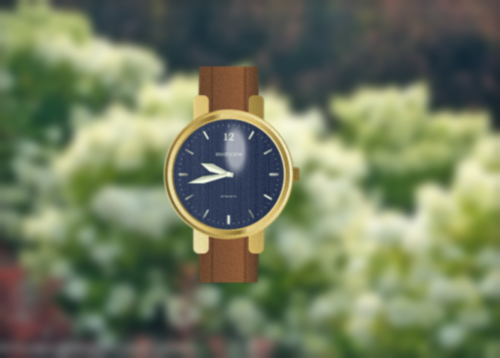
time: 9:43
